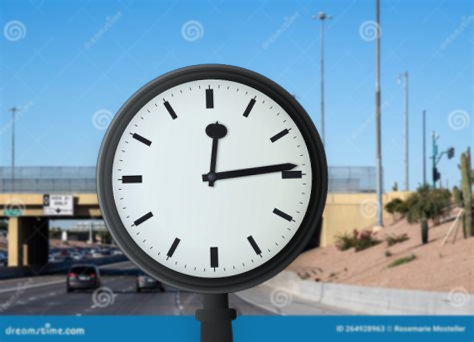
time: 12:14
